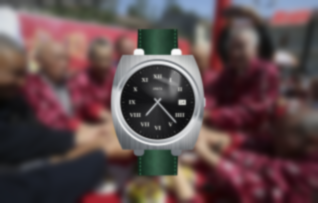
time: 7:23
